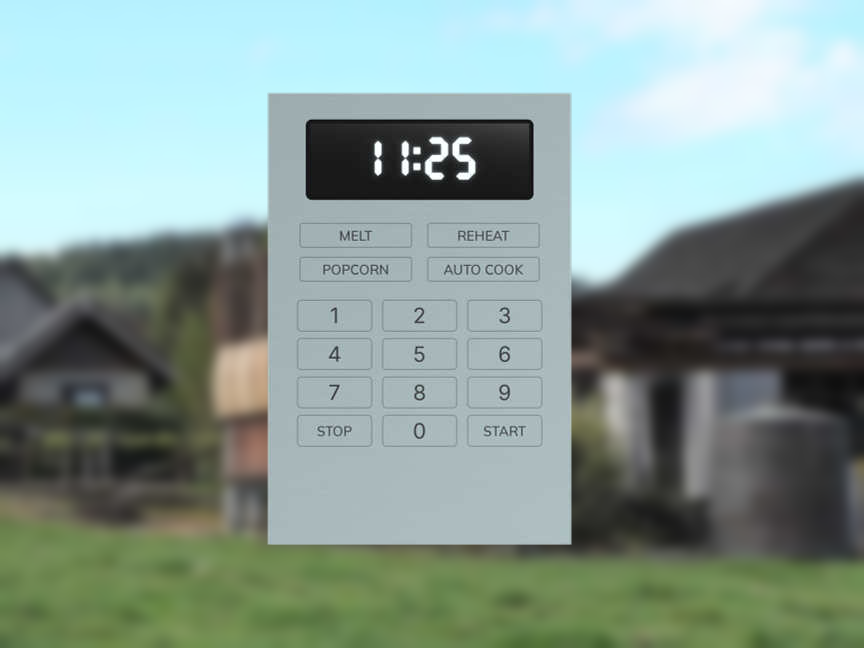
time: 11:25
